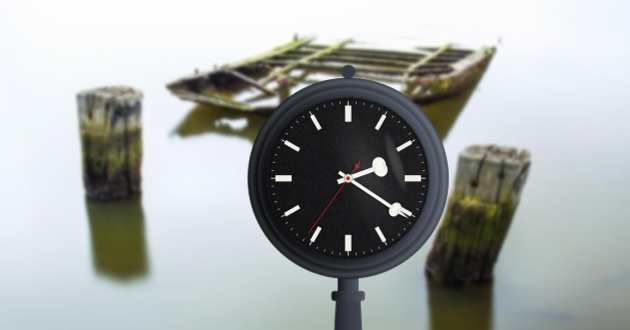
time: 2:20:36
